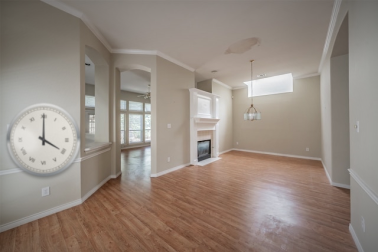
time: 4:00
